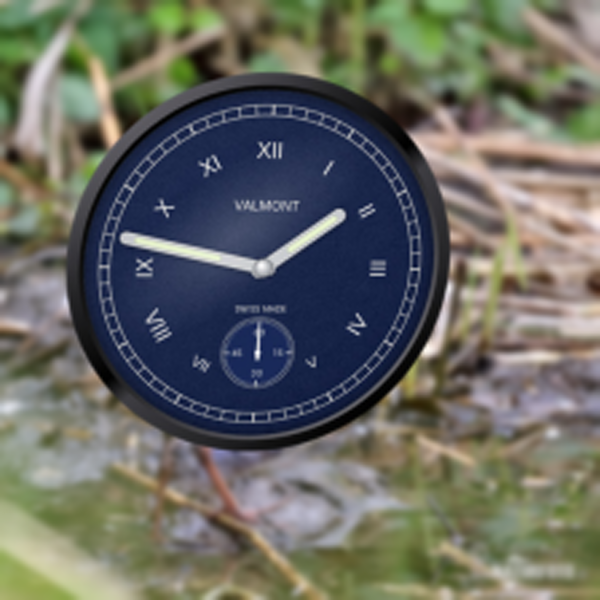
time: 1:47
